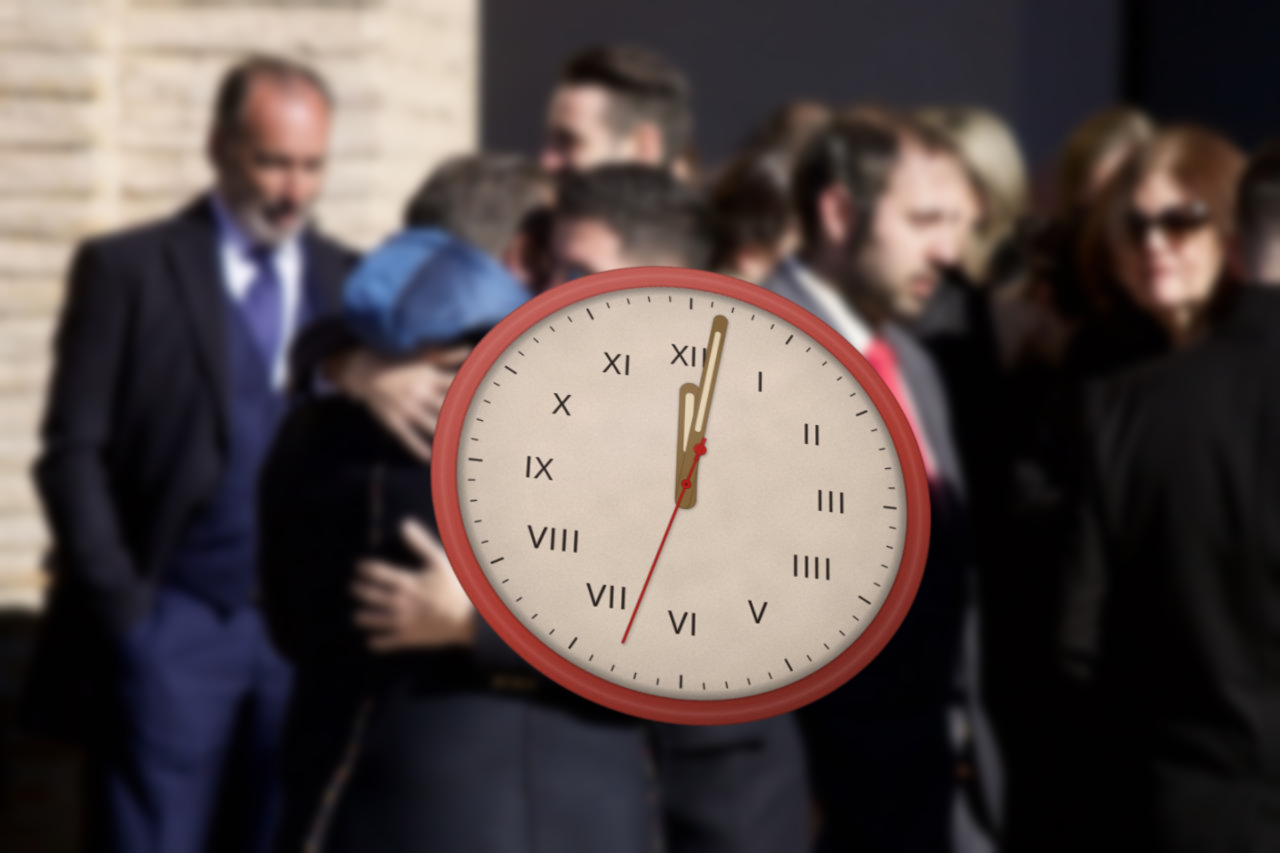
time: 12:01:33
